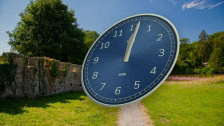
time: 12:01
